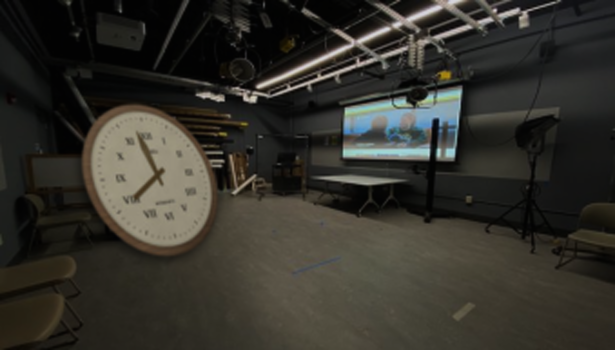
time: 7:58
